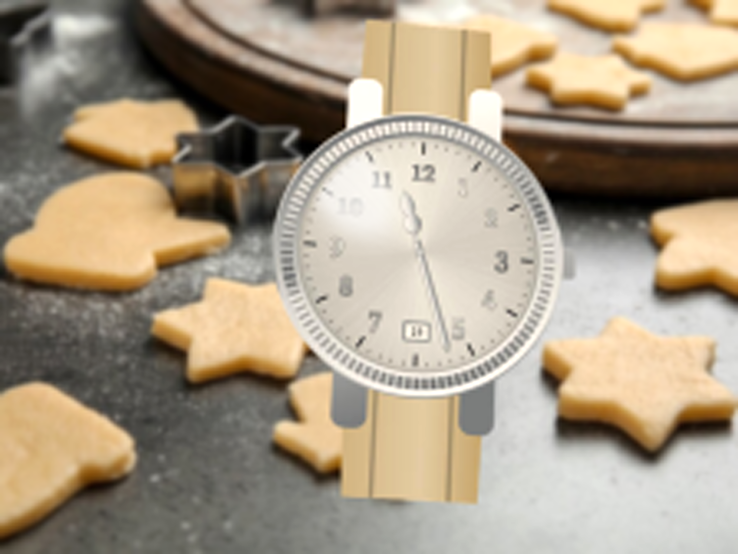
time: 11:27
